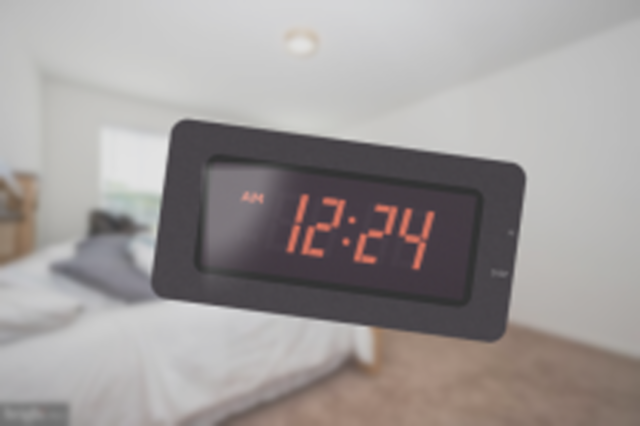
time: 12:24
